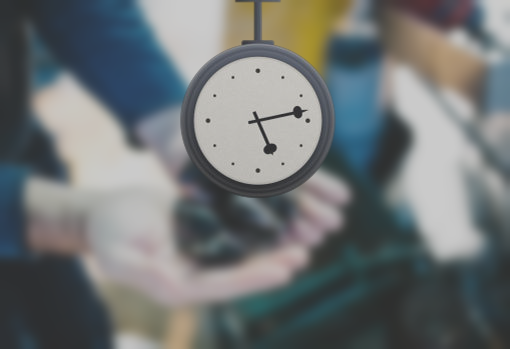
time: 5:13
